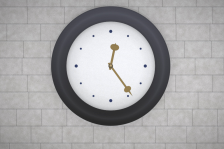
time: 12:24
